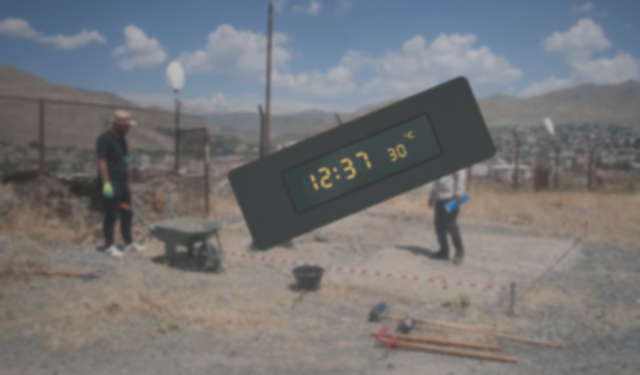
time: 12:37
